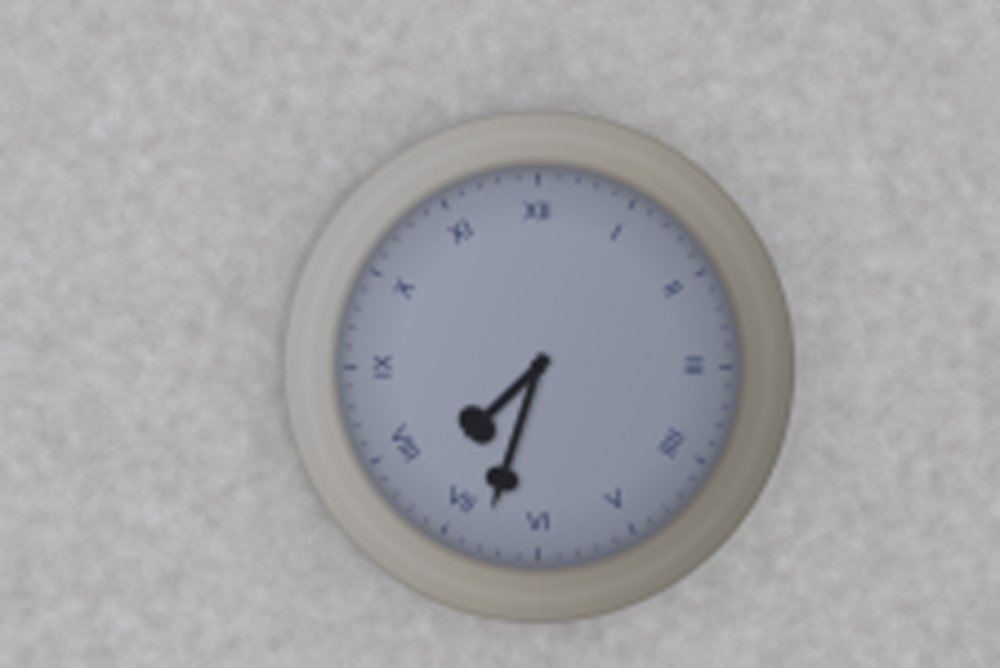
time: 7:33
